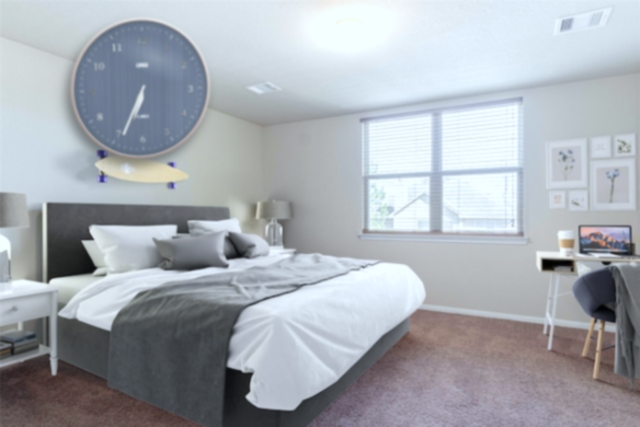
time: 6:34
